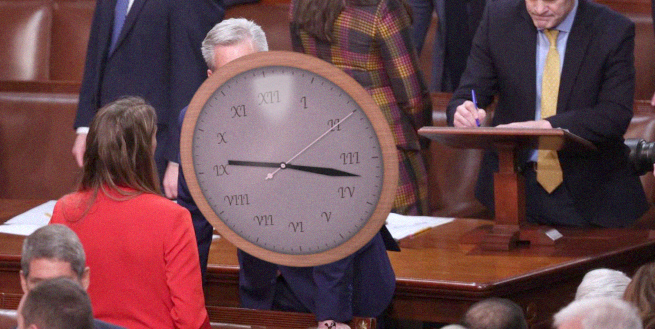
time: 9:17:10
